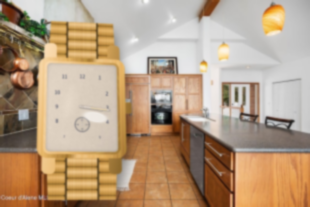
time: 3:16
